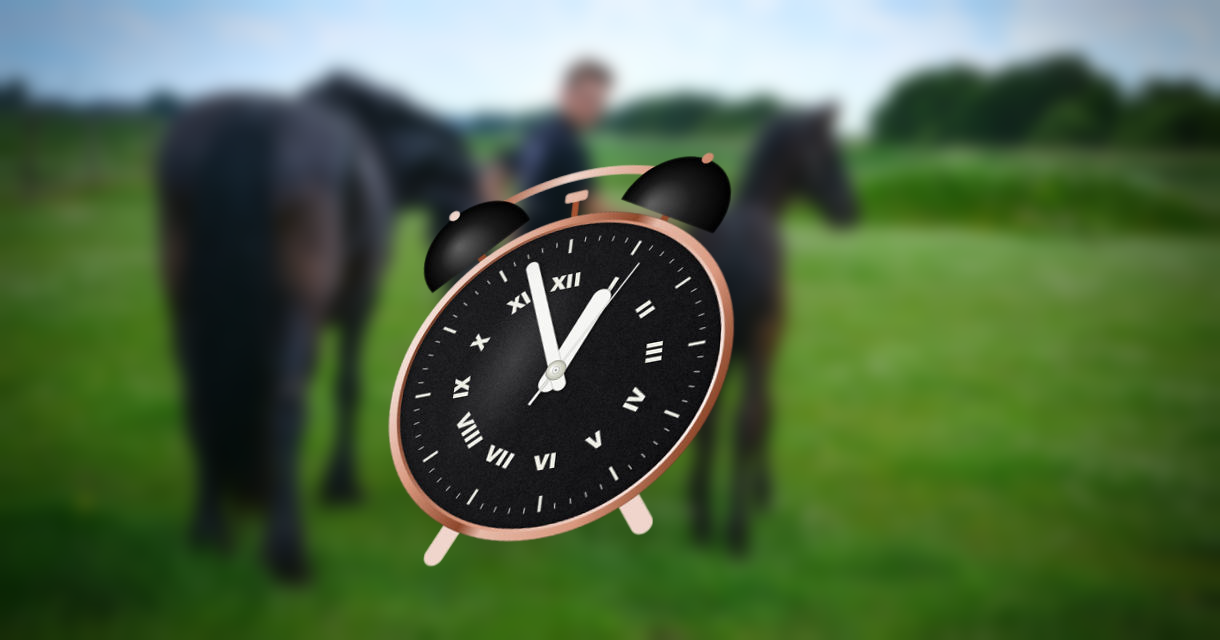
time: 12:57:06
